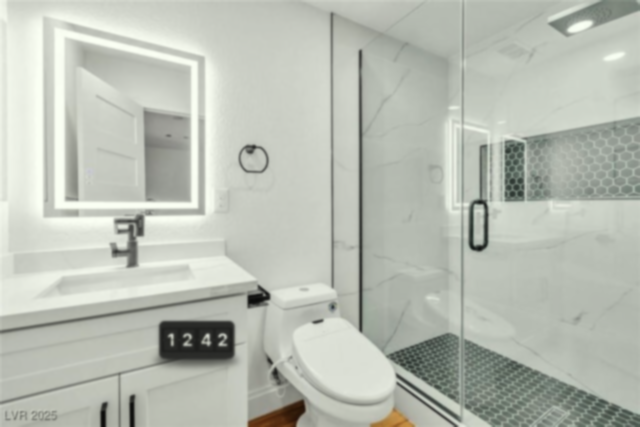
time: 12:42
